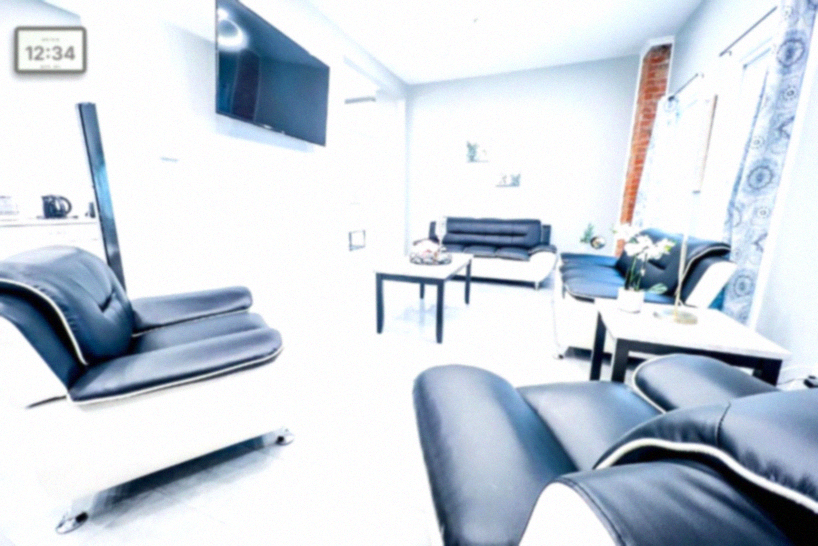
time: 12:34
